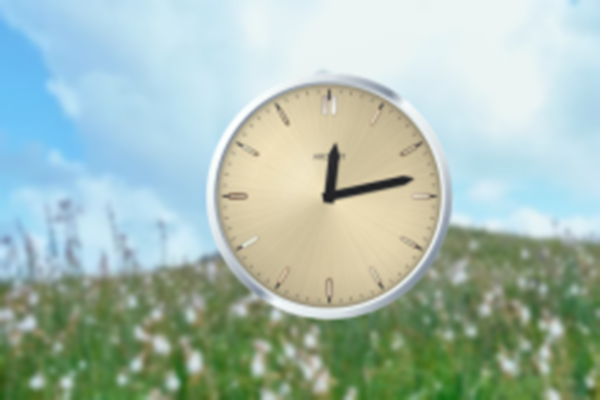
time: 12:13
